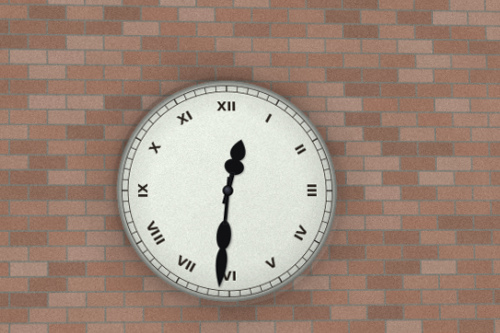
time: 12:31
